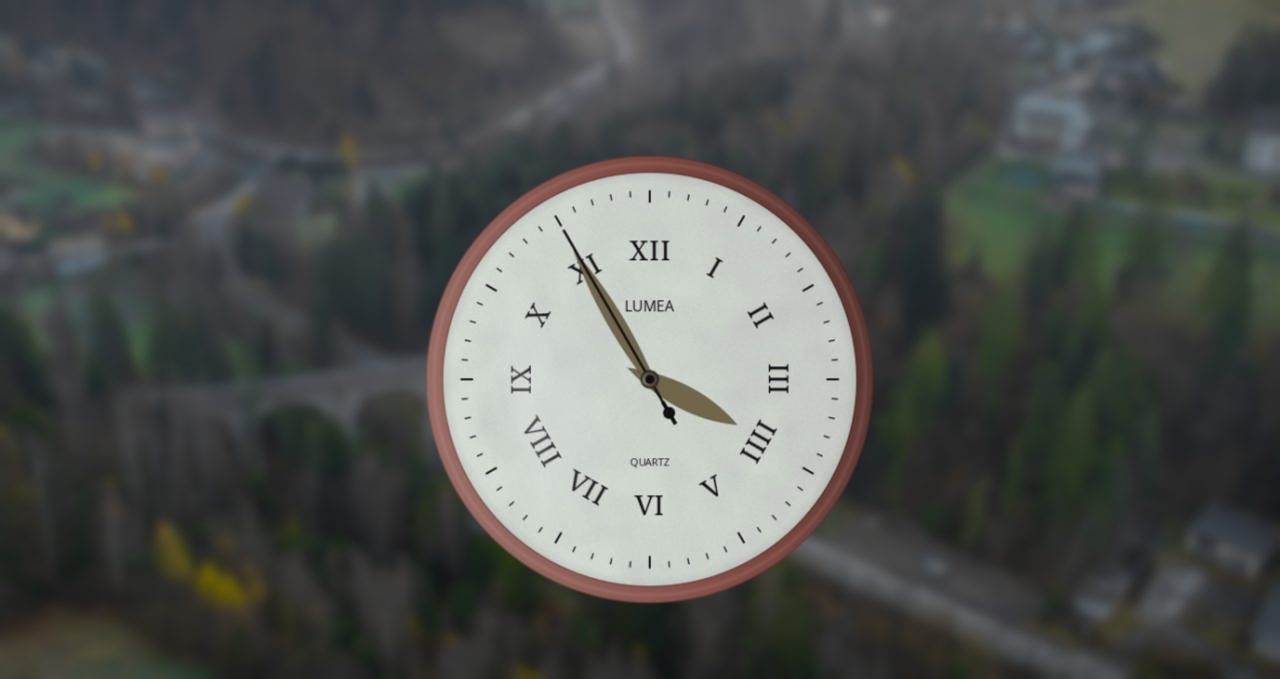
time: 3:54:55
